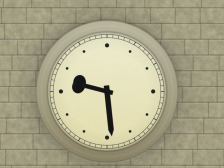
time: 9:29
